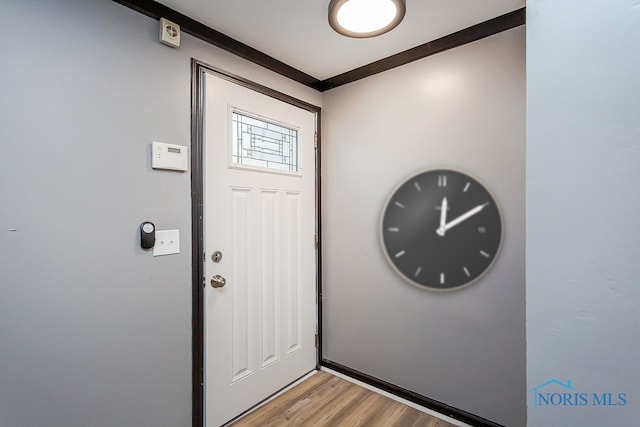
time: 12:10
